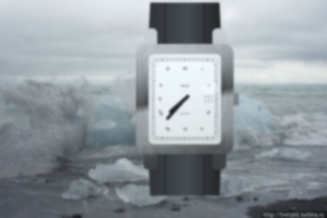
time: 7:37
